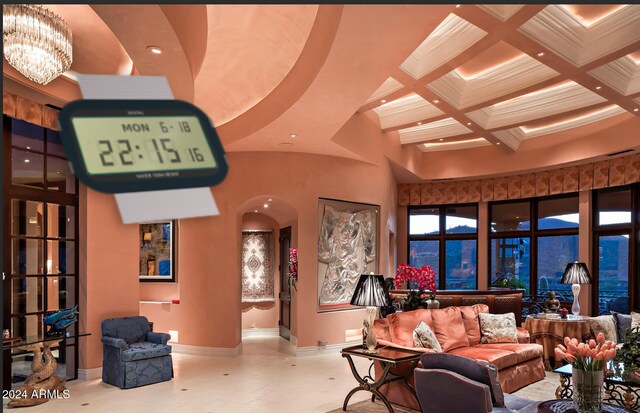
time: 22:15:16
